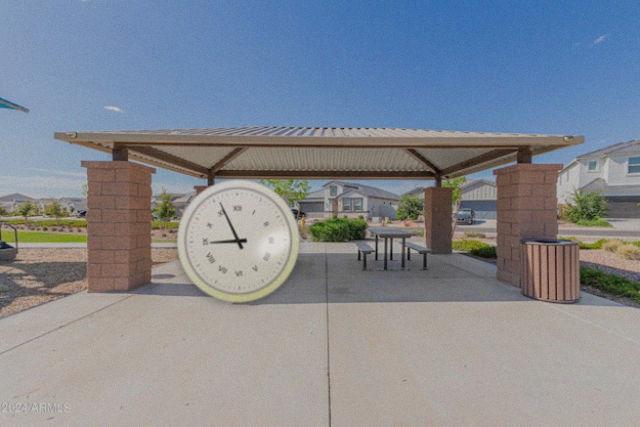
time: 8:56
